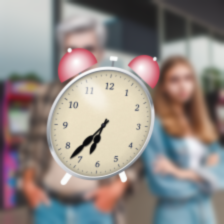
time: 6:37
